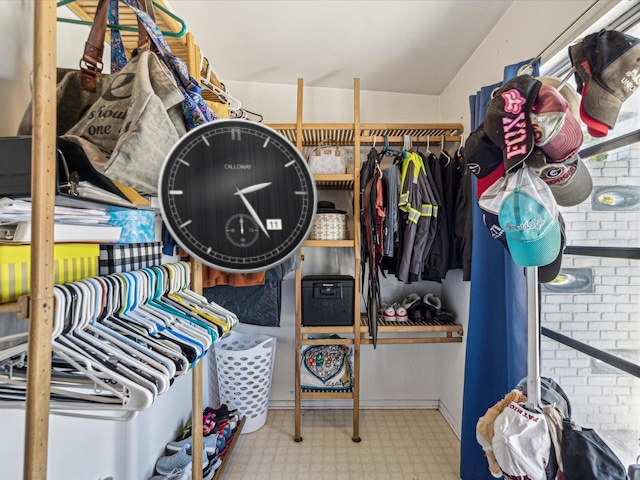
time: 2:25
